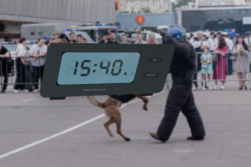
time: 15:40
